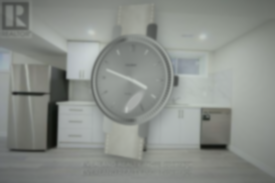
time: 3:48
